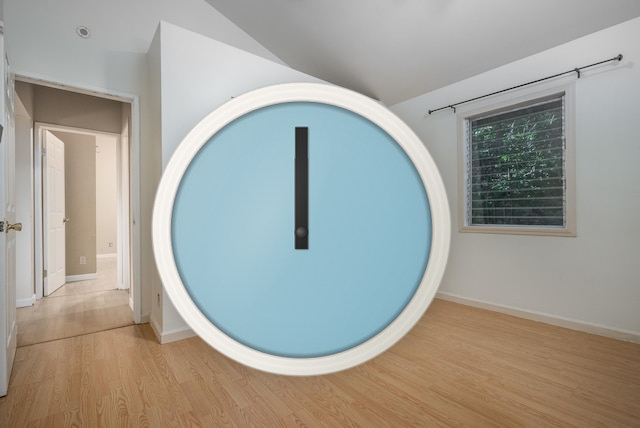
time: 12:00
